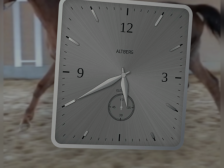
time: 5:40
